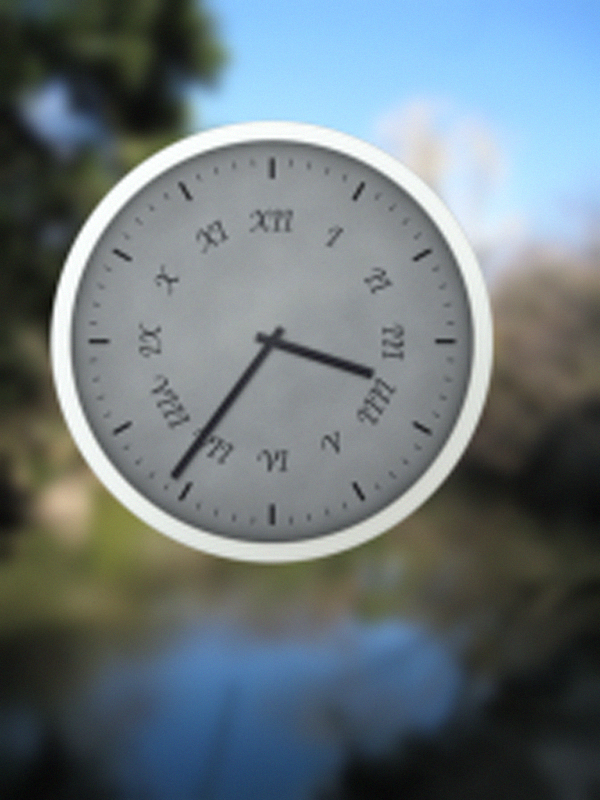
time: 3:36
